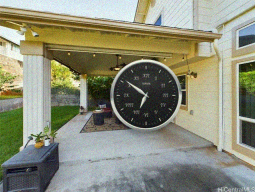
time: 6:51
